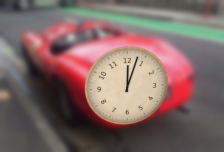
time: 12:03
